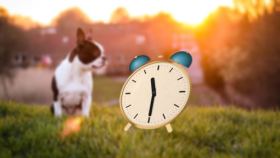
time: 11:30
